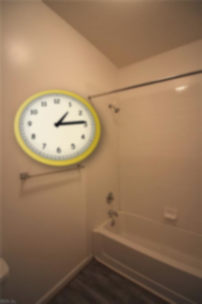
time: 1:14
